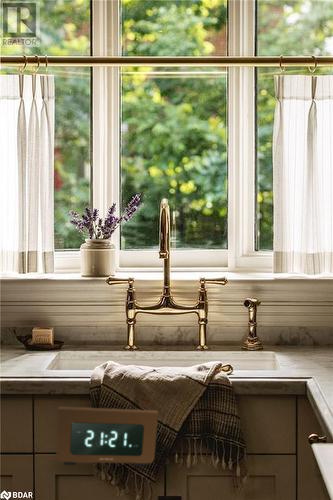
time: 21:21
